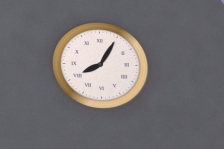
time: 8:05
